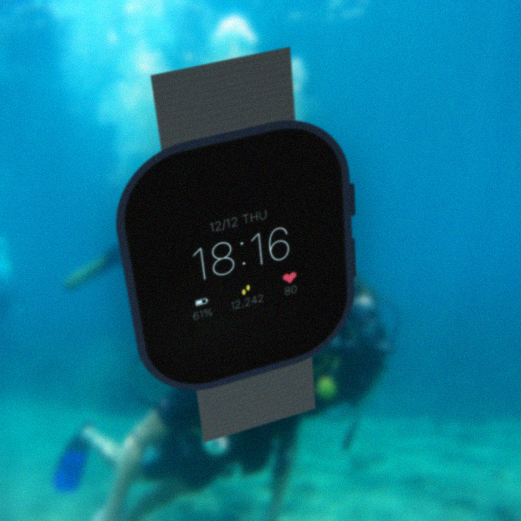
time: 18:16
